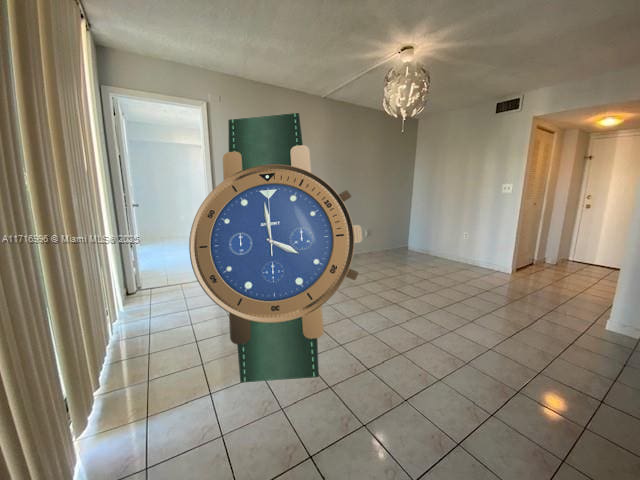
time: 3:59
